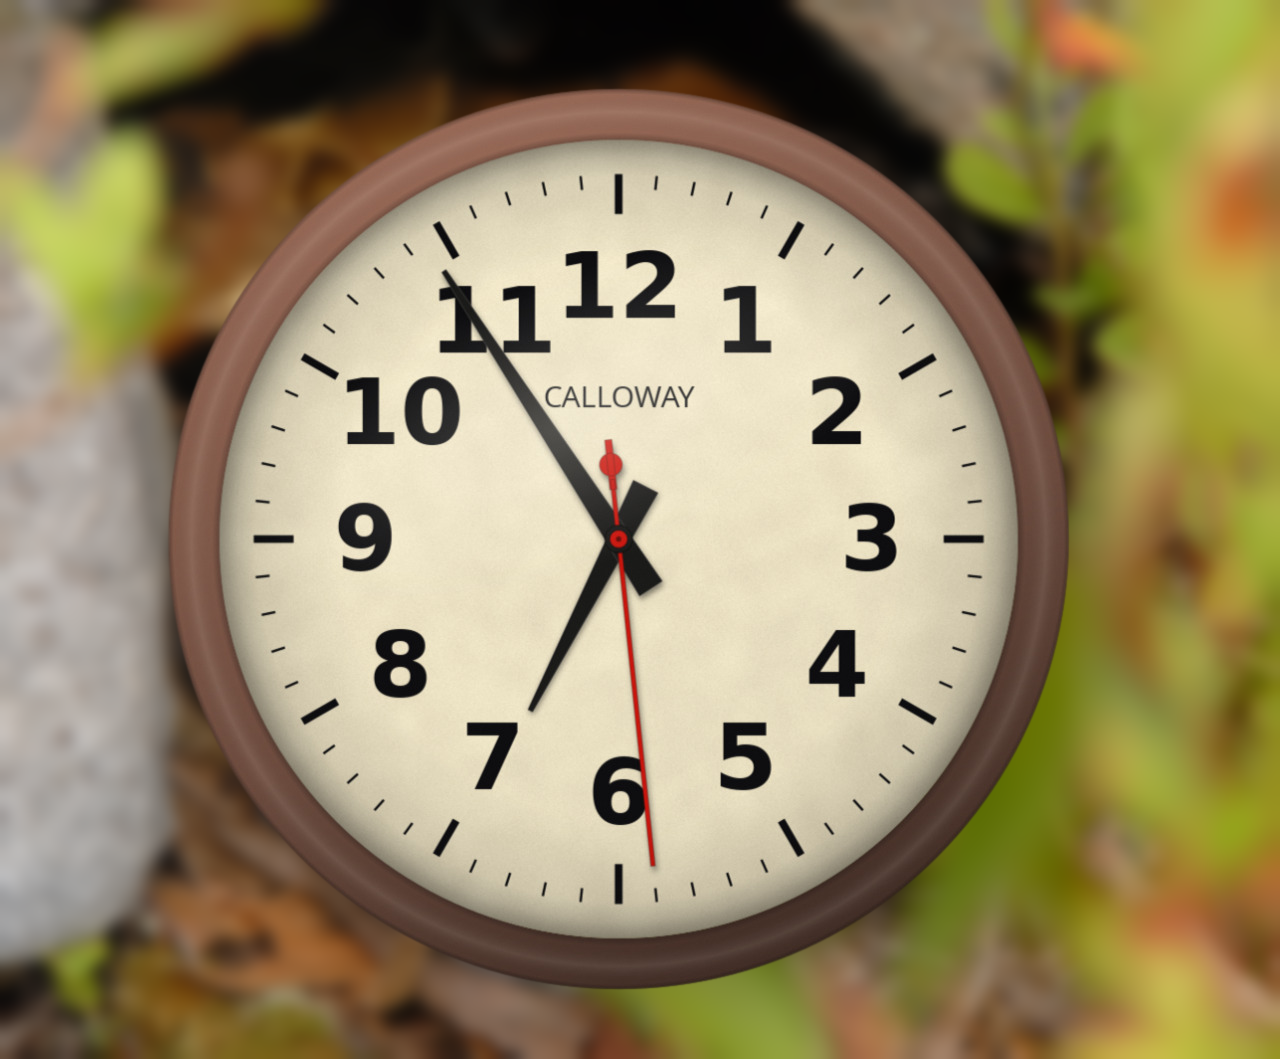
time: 6:54:29
